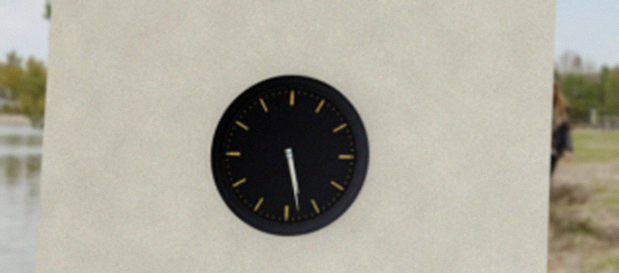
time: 5:28
